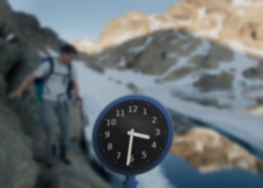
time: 3:31
